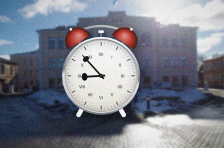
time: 8:53
